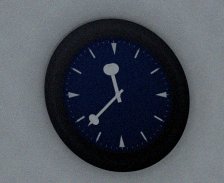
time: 11:38
